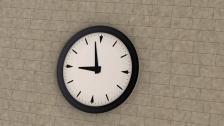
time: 8:58
